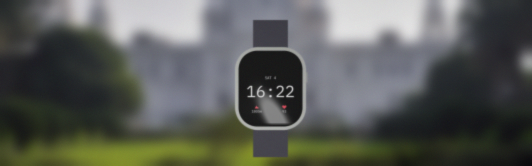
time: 16:22
